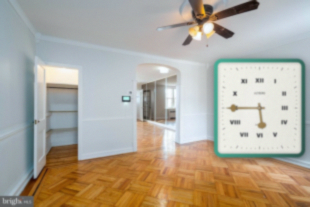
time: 5:45
